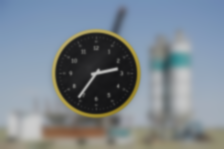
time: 2:36
